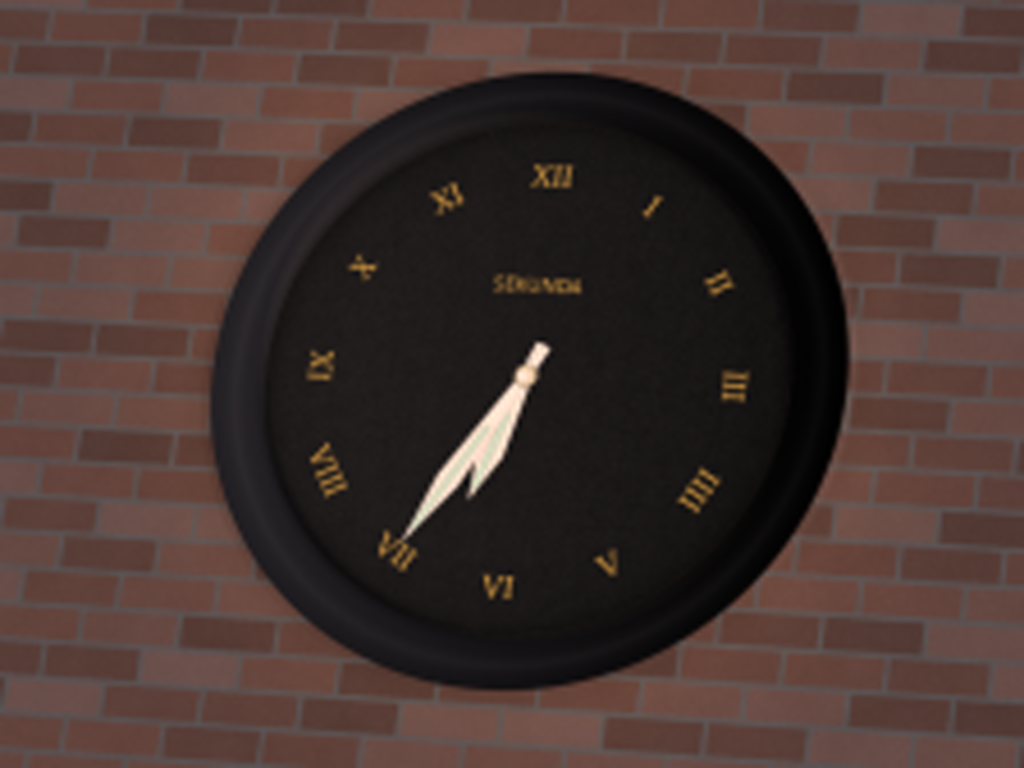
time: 6:35
